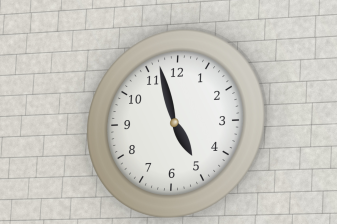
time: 4:57
